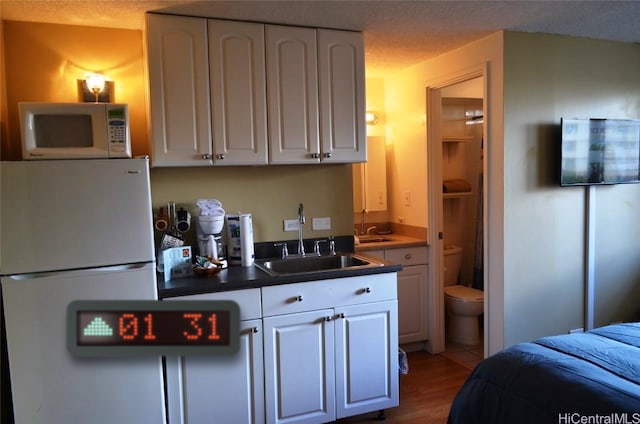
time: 1:31
